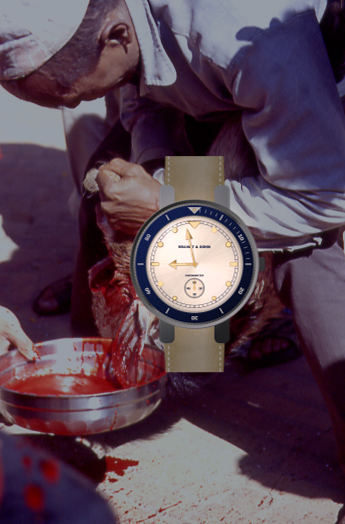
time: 8:58
